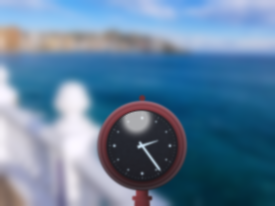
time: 2:24
